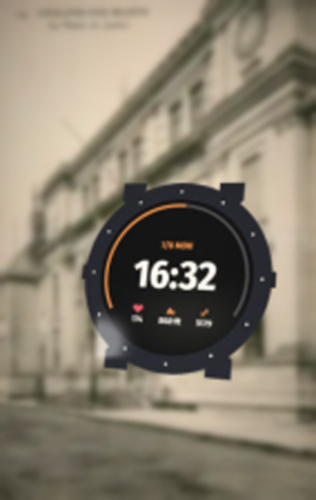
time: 16:32
